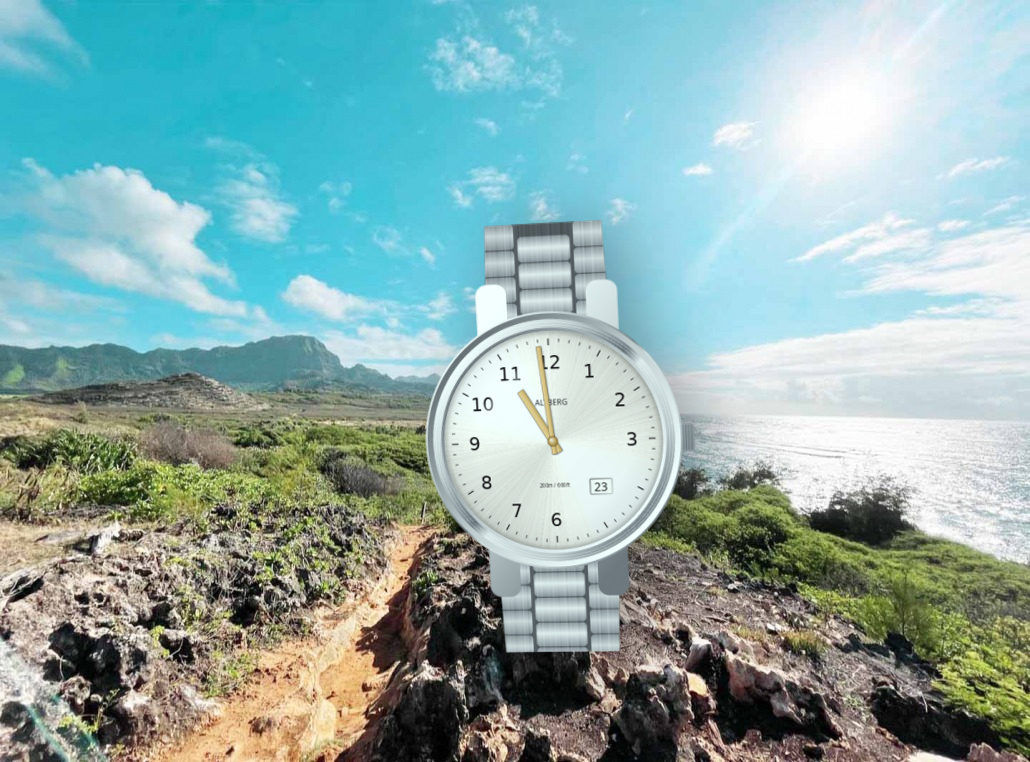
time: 10:59
